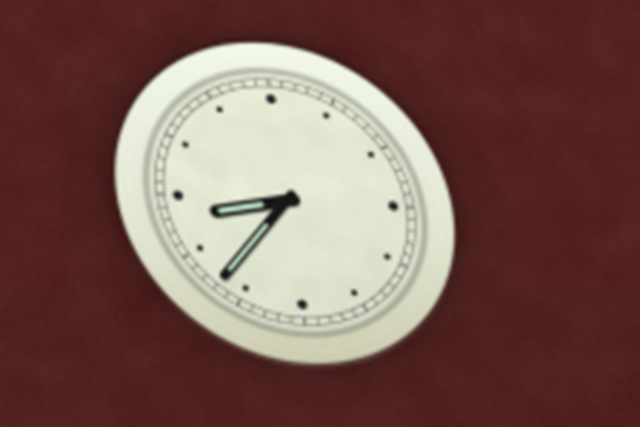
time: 8:37
